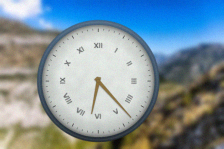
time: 6:23
